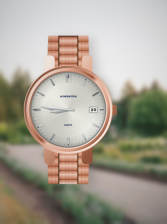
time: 8:46
